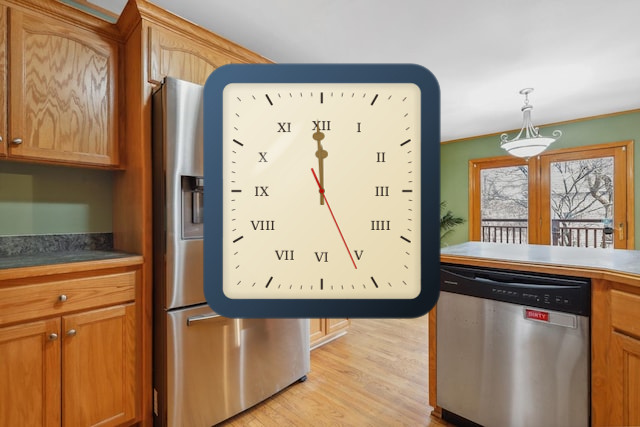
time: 11:59:26
